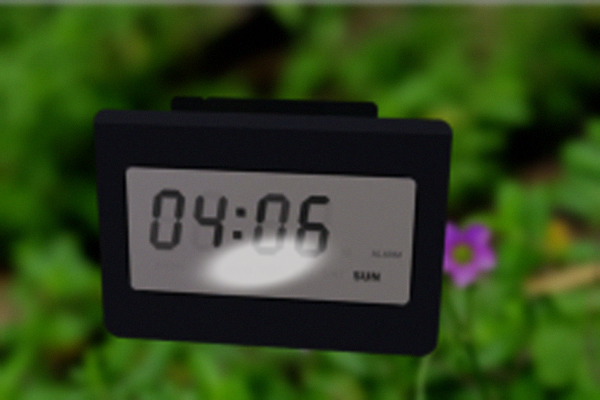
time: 4:06
